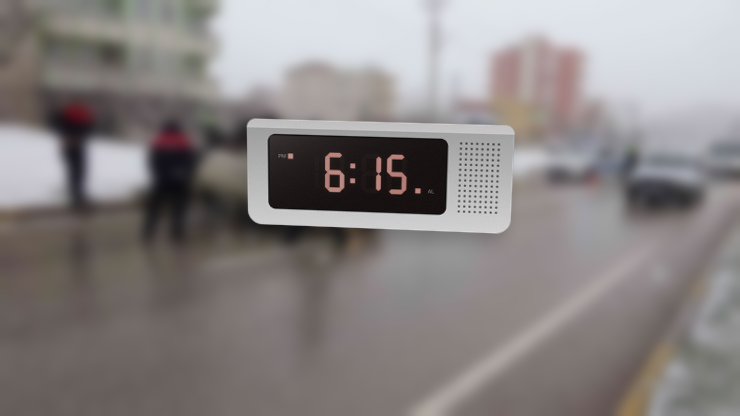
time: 6:15
